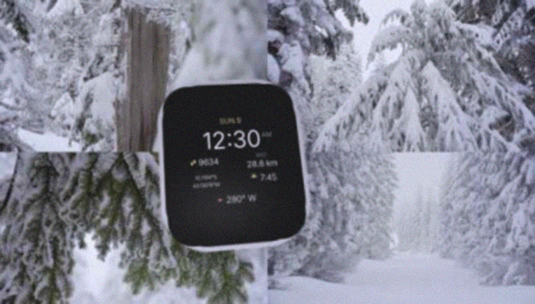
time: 12:30
